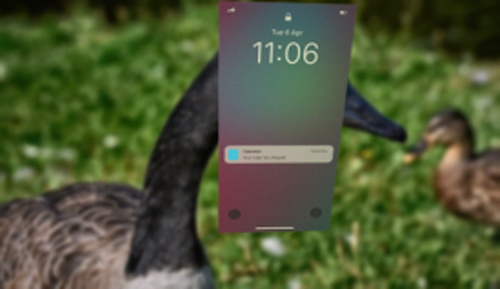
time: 11:06
